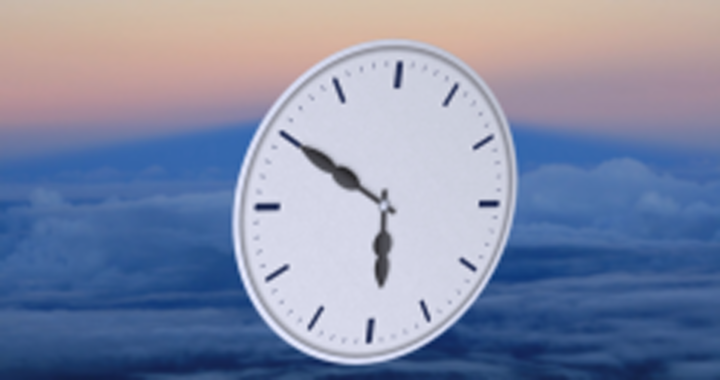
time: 5:50
